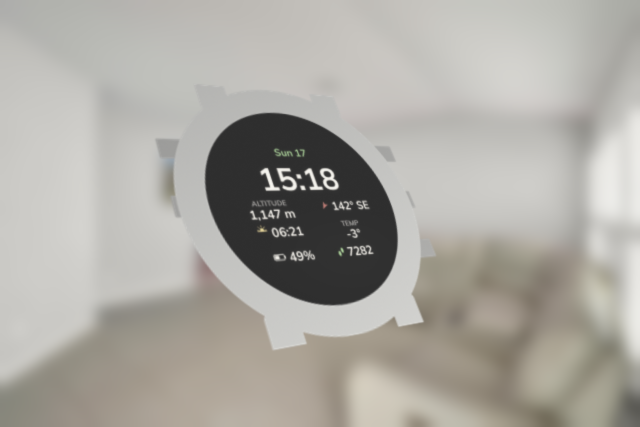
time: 15:18
